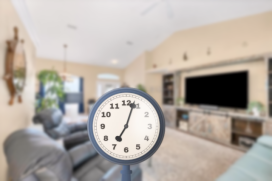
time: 7:03
